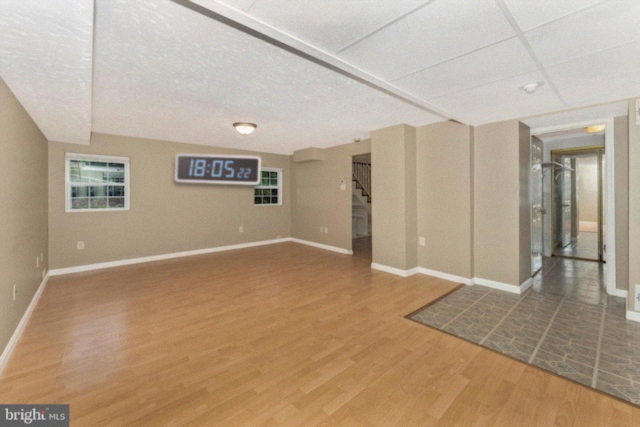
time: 18:05
